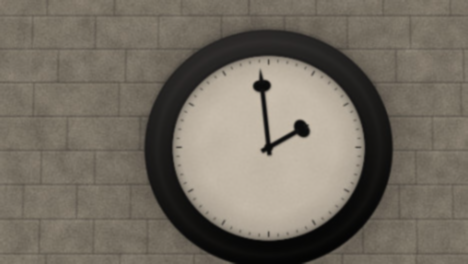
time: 1:59
